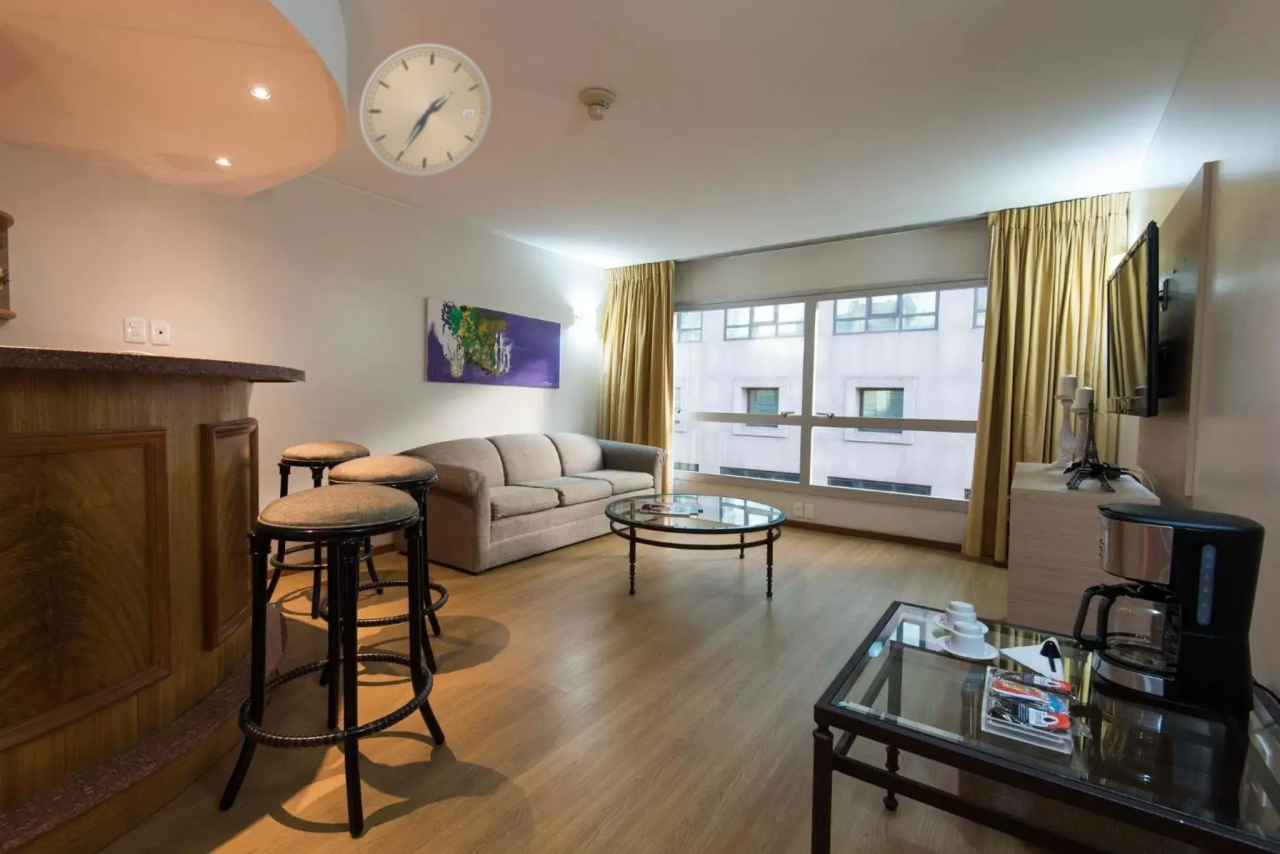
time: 1:35
